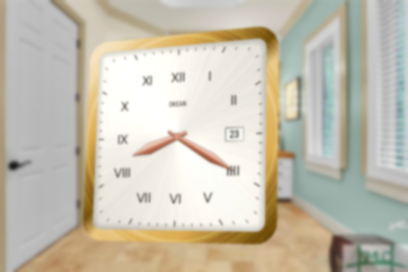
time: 8:20
